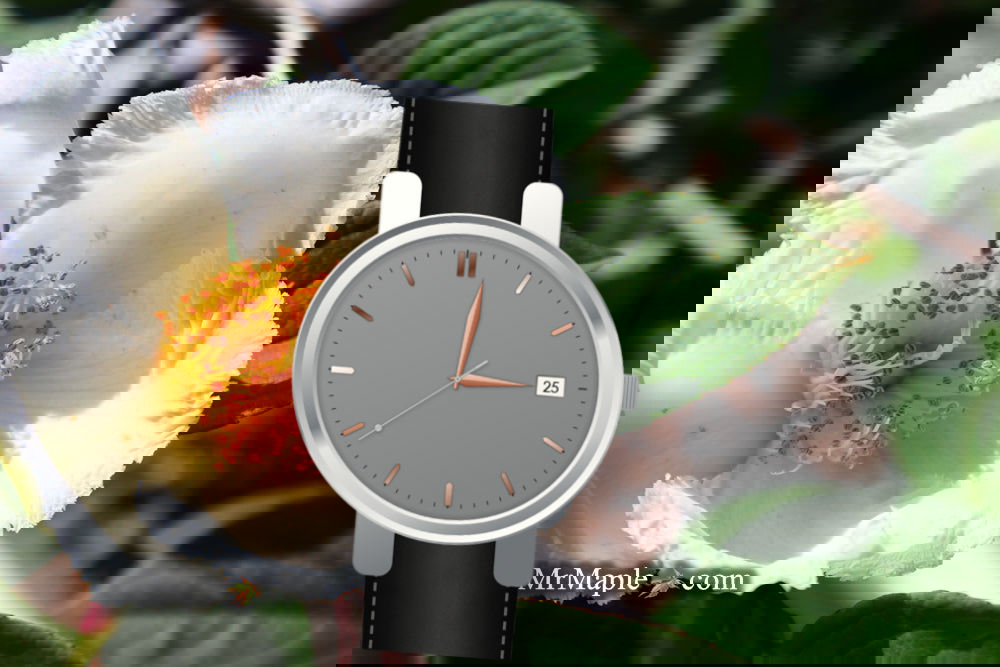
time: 3:01:39
